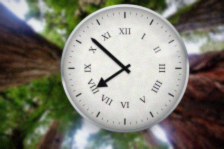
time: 7:52
